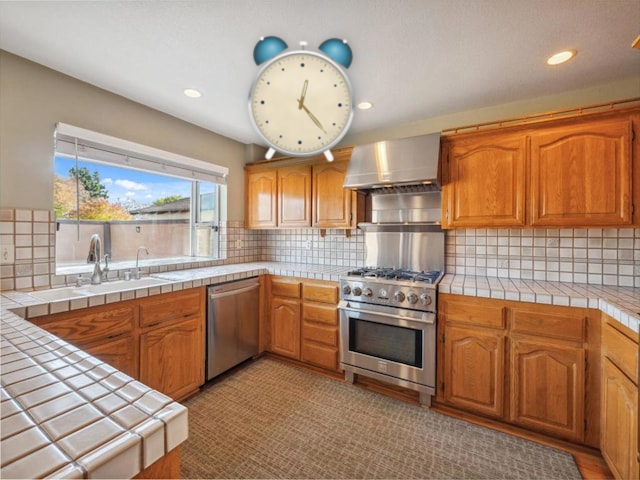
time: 12:23
